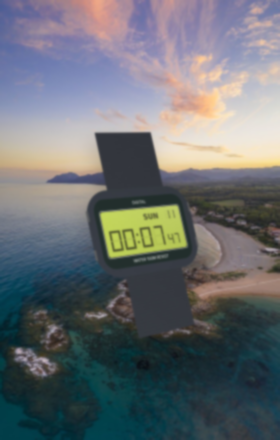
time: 0:07
